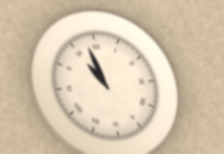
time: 10:58
